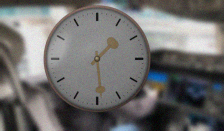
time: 1:29
